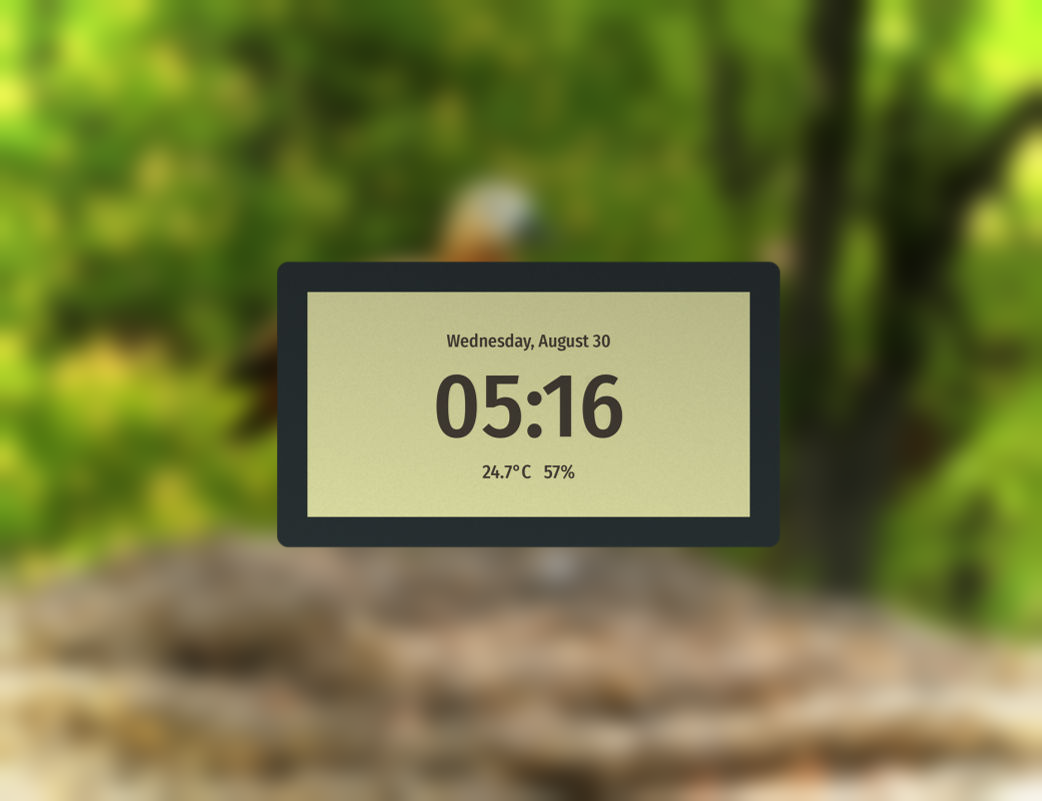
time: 5:16
